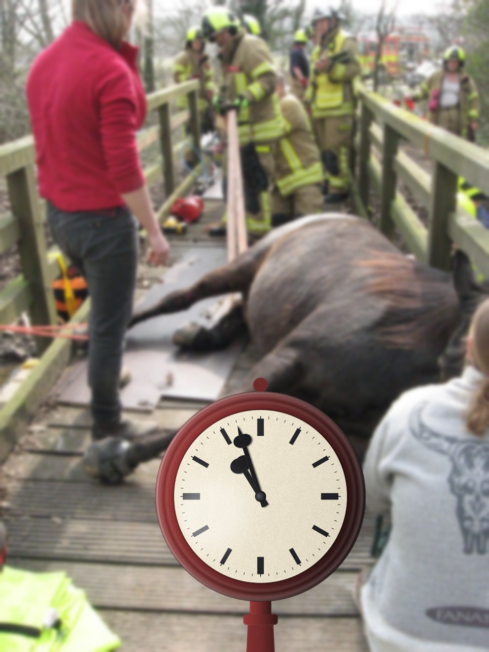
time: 10:57
